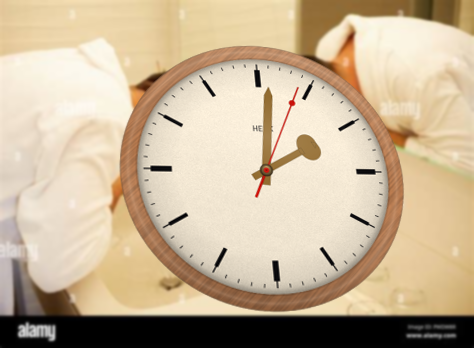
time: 2:01:04
